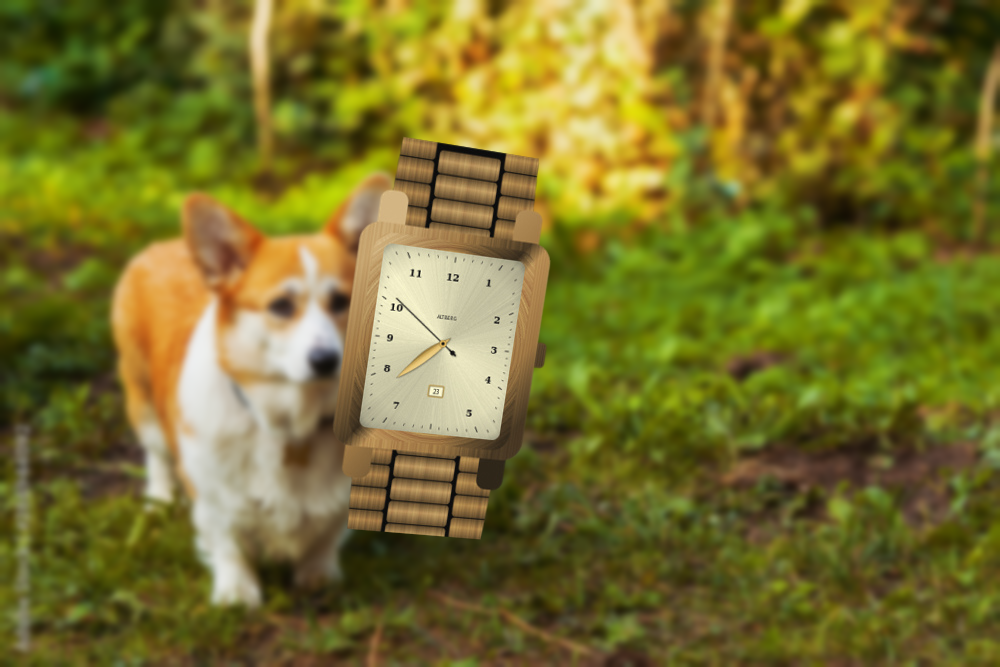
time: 7:37:51
